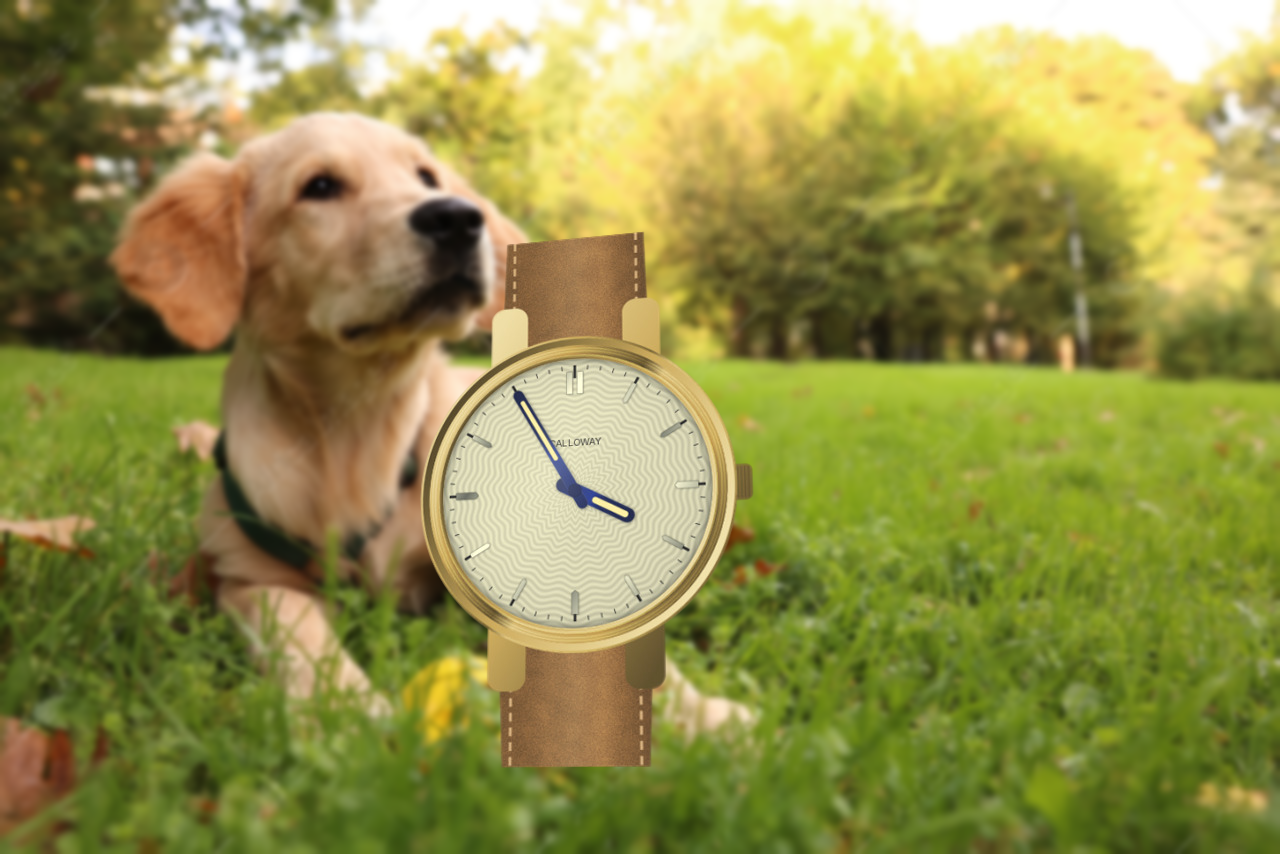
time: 3:55
